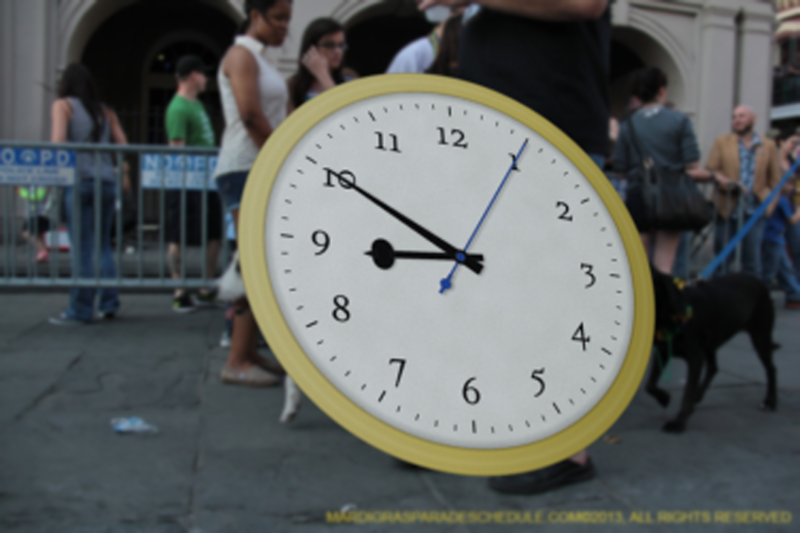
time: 8:50:05
